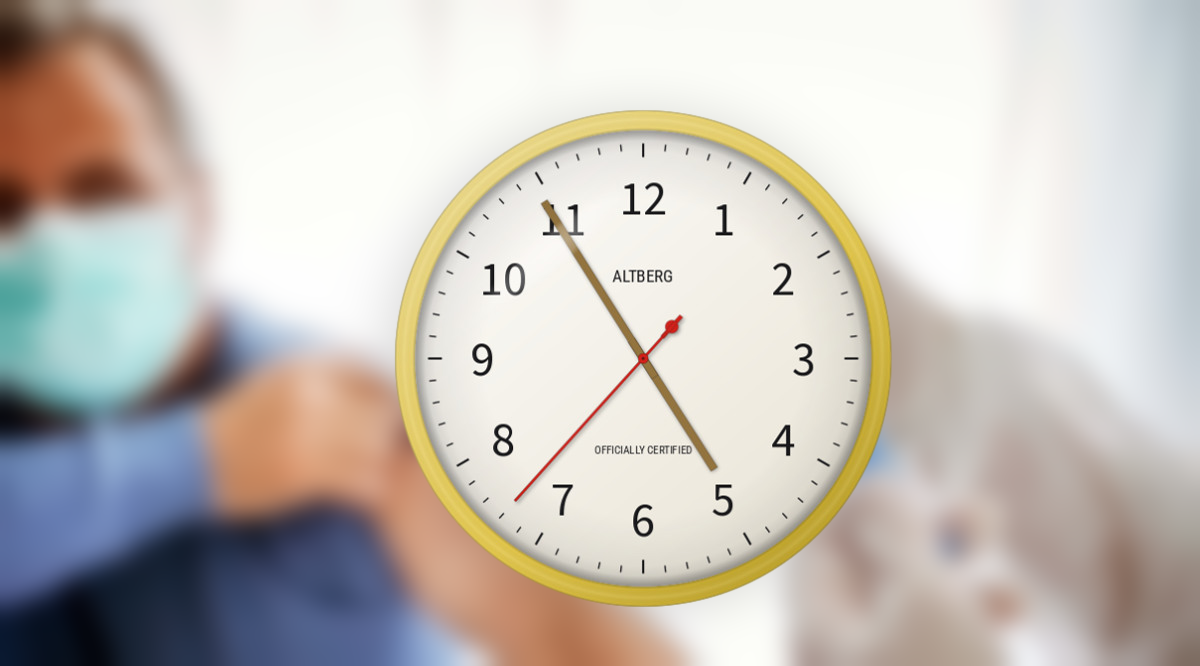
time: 4:54:37
